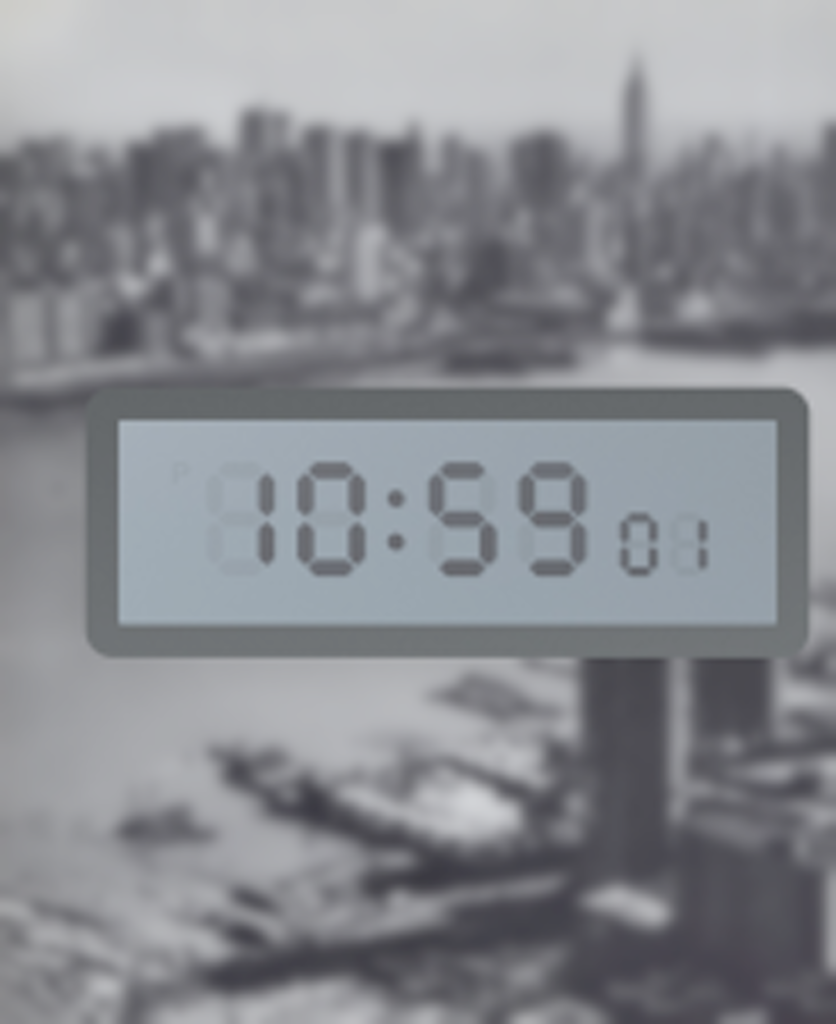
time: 10:59:01
